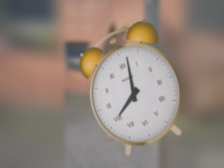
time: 8:02
